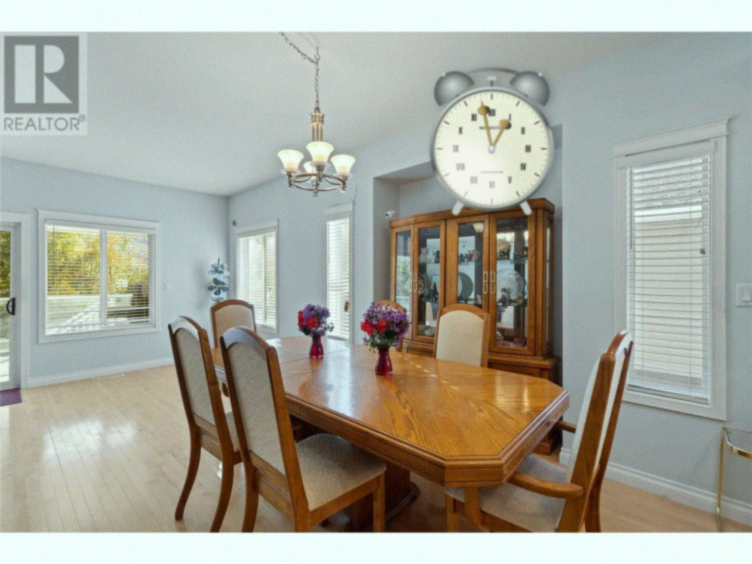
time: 12:58
